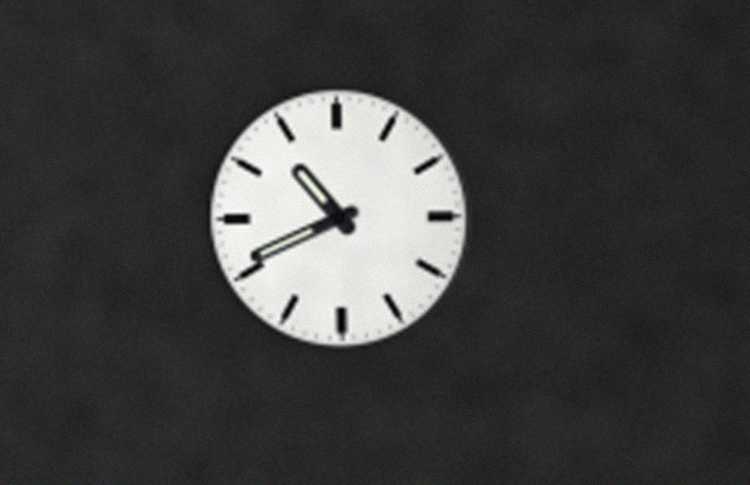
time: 10:41
